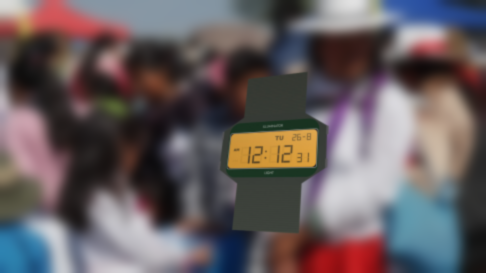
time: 12:12
